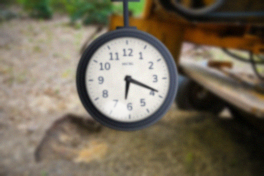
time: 6:19
